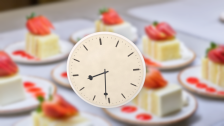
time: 8:31
